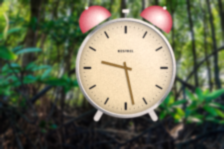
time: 9:28
